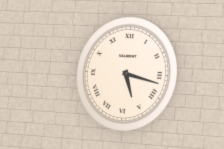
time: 5:17
